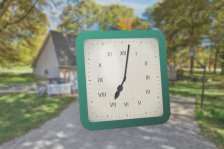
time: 7:02
